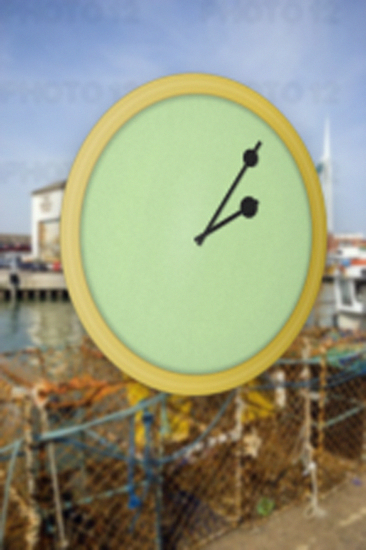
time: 2:06
